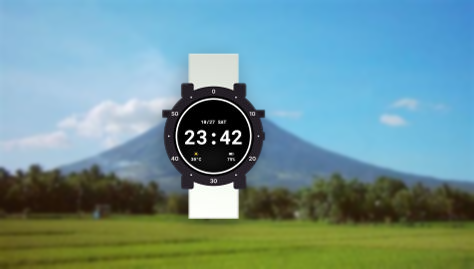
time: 23:42
